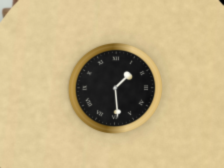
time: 1:29
